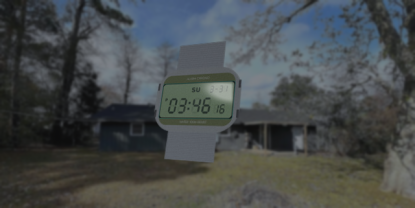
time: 3:46:16
